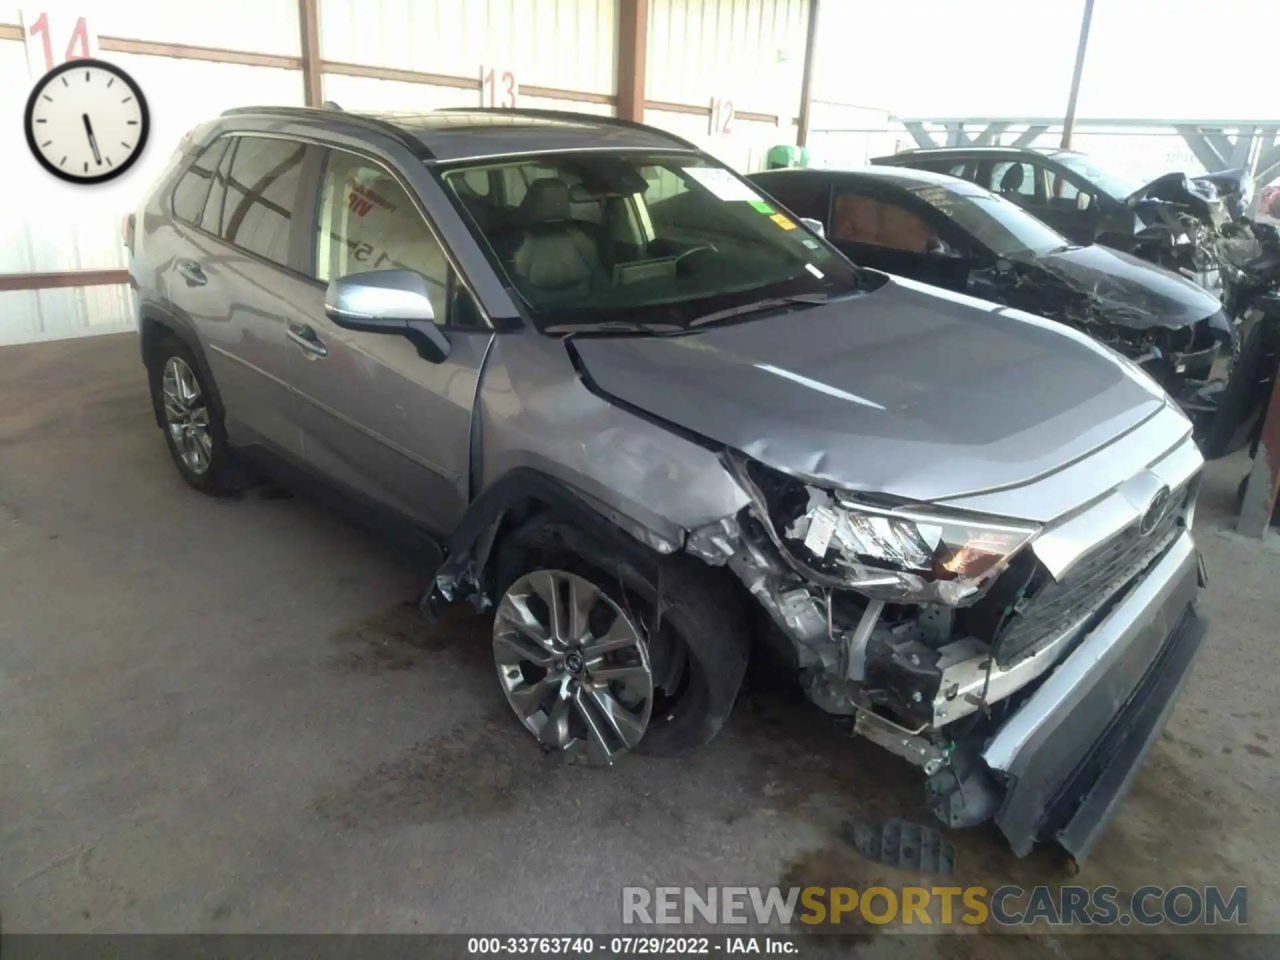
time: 5:27
